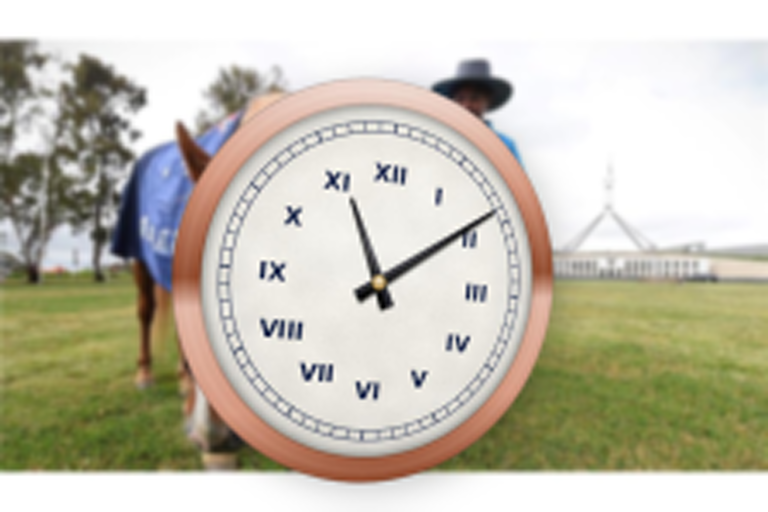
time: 11:09
